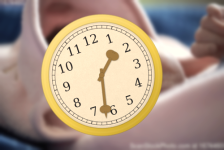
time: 1:32
